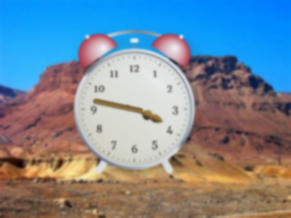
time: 3:47
